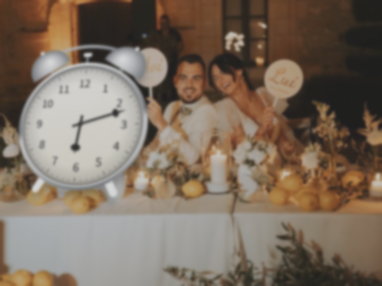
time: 6:12
